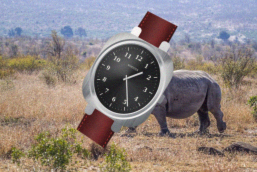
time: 1:24
